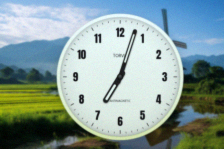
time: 7:03
